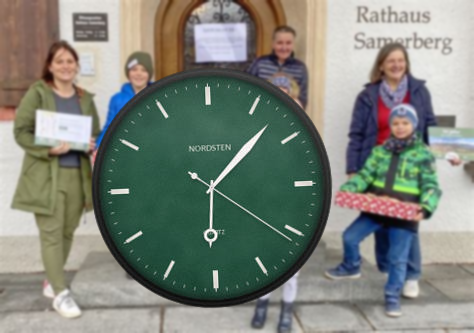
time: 6:07:21
